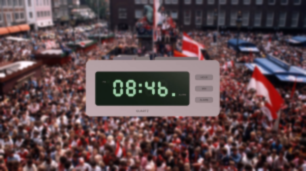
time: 8:46
